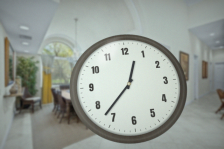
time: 12:37
